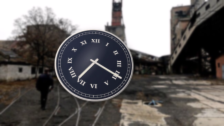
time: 7:20
